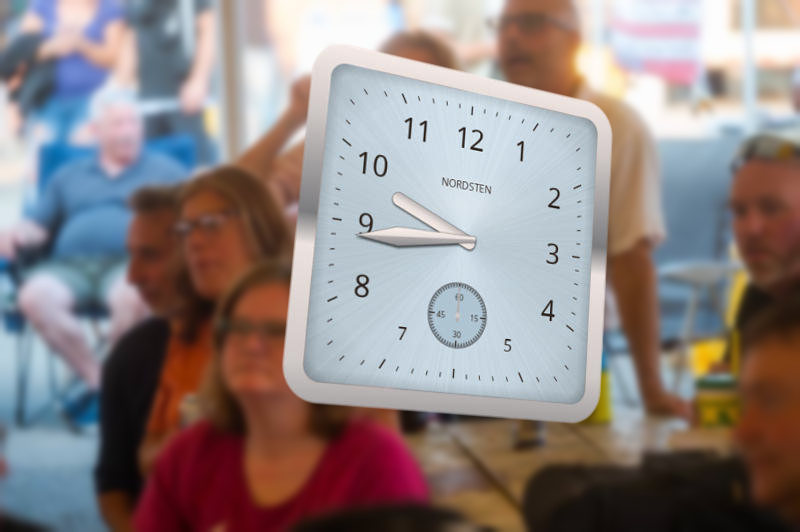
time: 9:44
